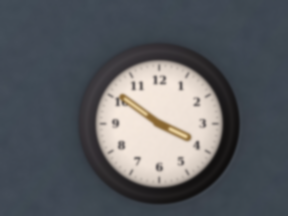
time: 3:51
